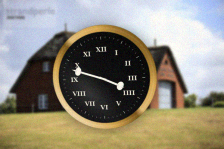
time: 3:48
